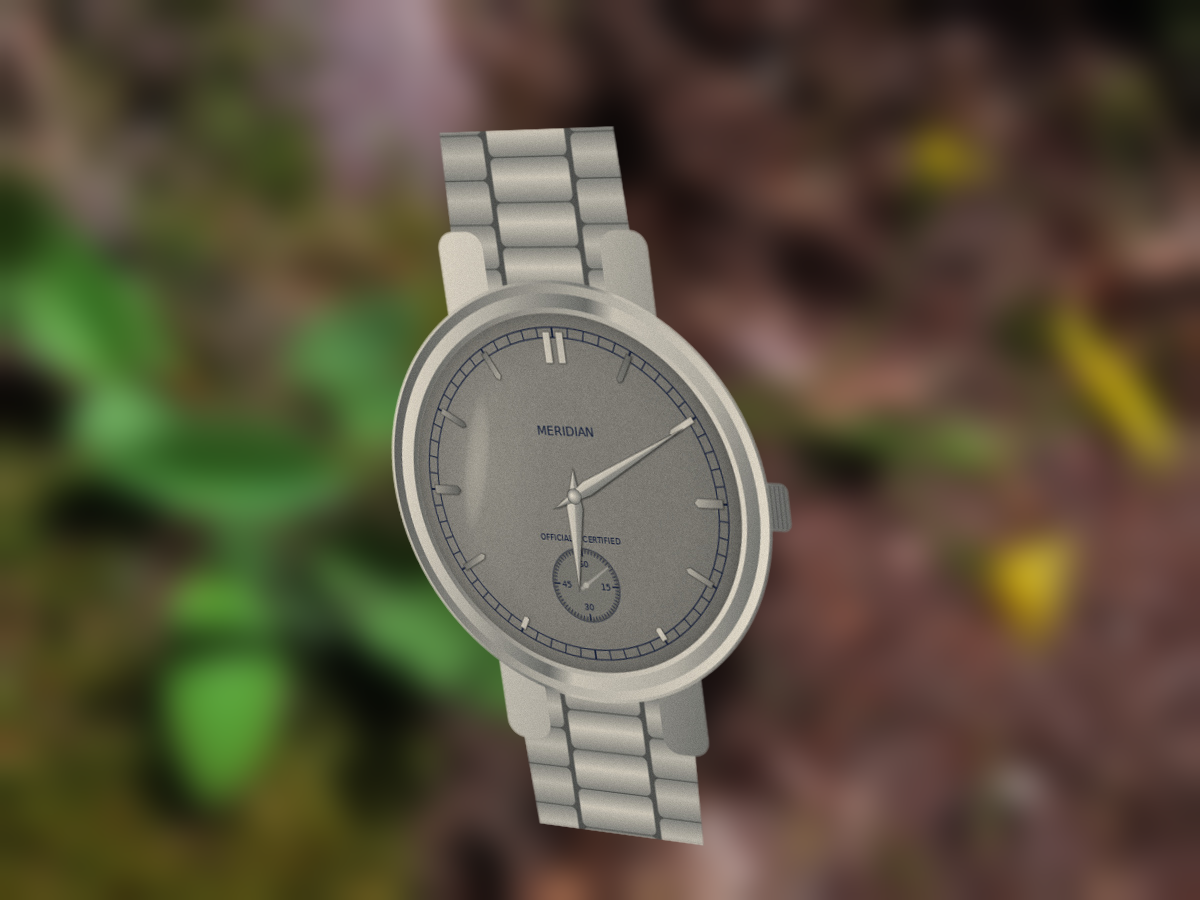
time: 6:10:09
